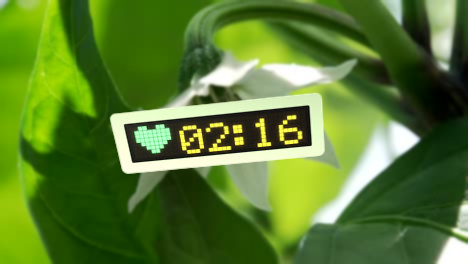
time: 2:16
